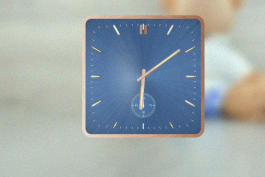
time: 6:09
